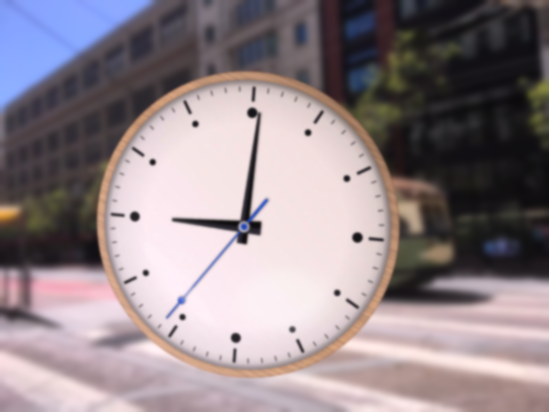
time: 9:00:36
